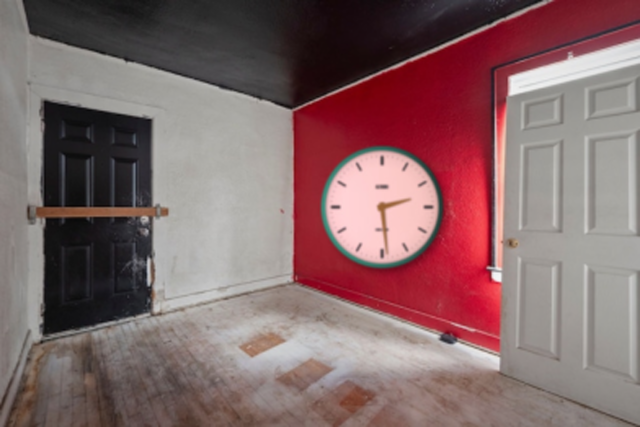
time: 2:29
